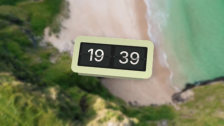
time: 19:39
